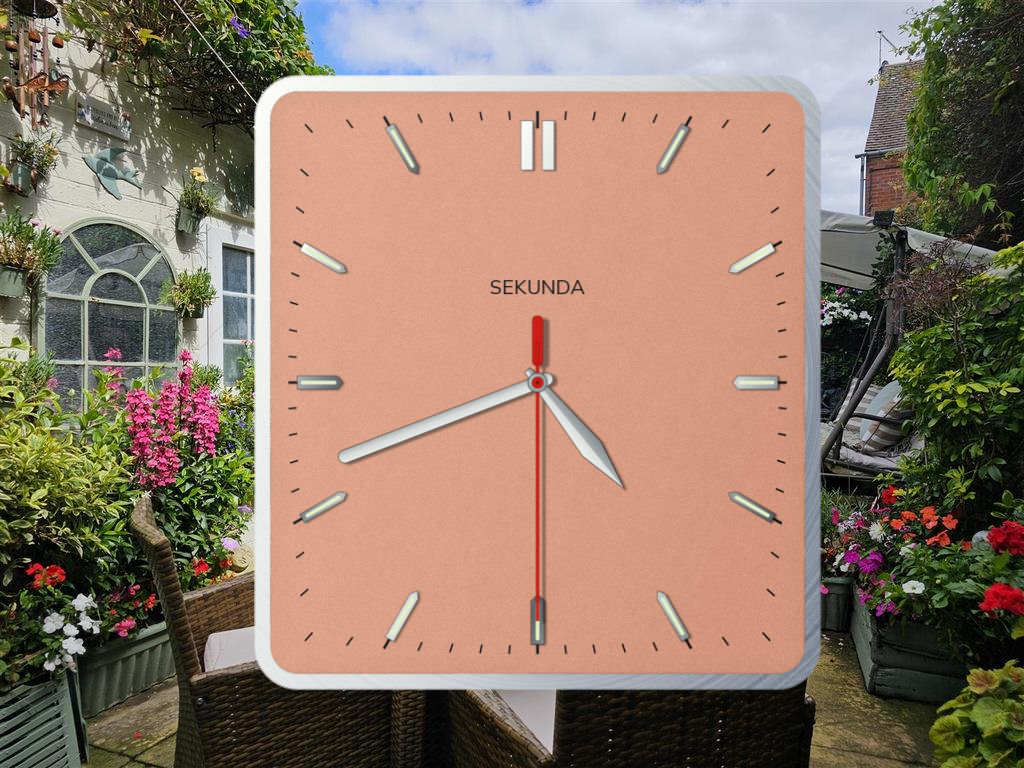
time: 4:41:30
